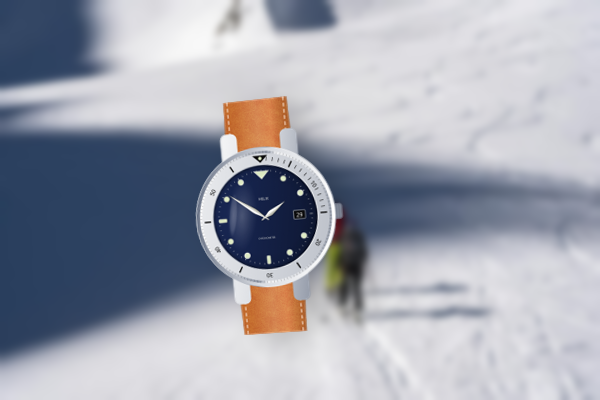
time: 1:51
